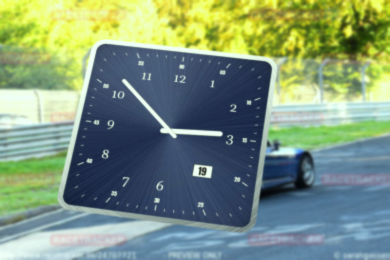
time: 2:52
